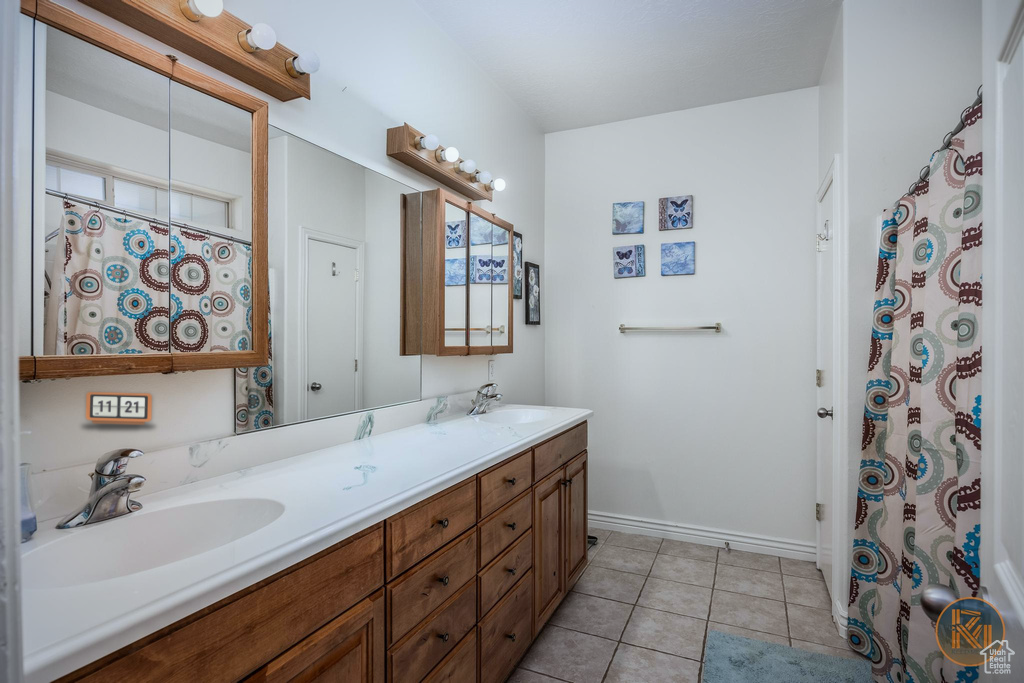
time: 11:21
